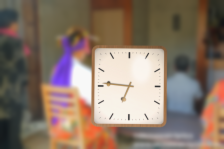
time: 6:46
